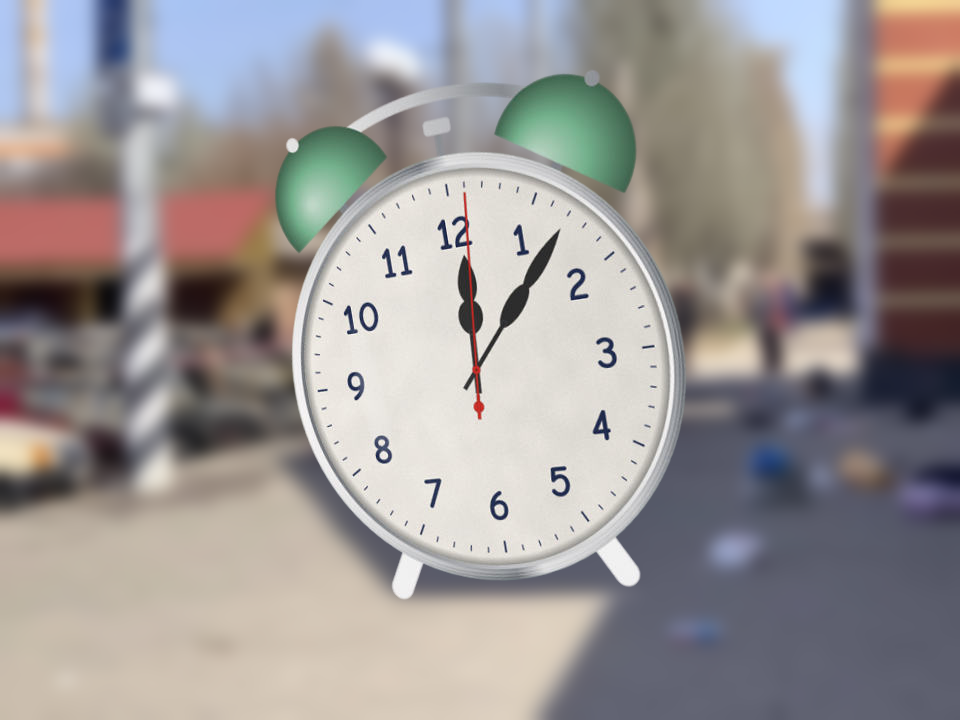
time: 12:07:01
